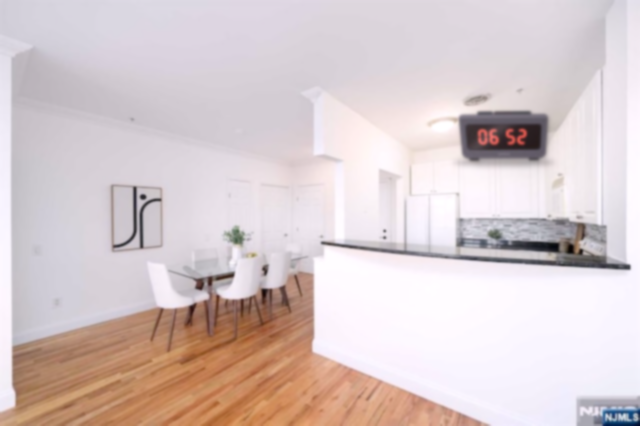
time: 6:52
